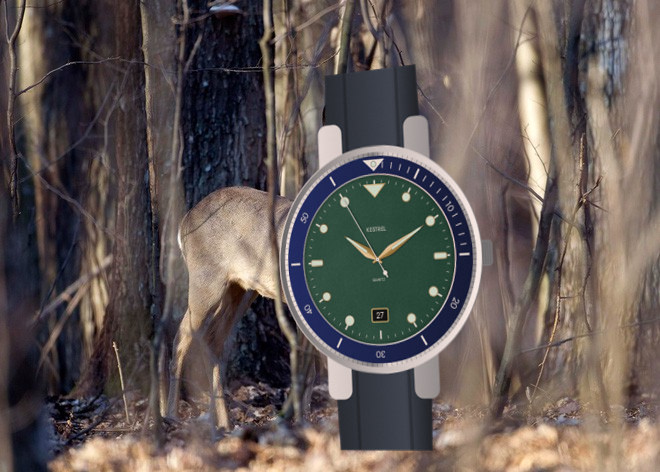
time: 10:09:55
